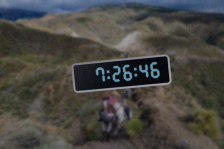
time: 7:26:46
